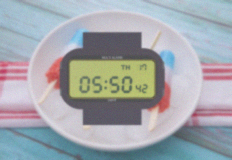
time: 5:50
